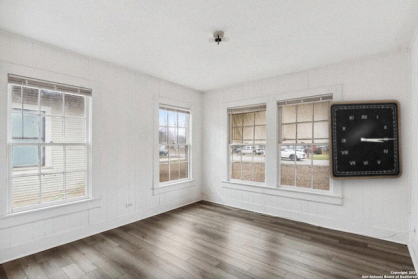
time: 3:15
